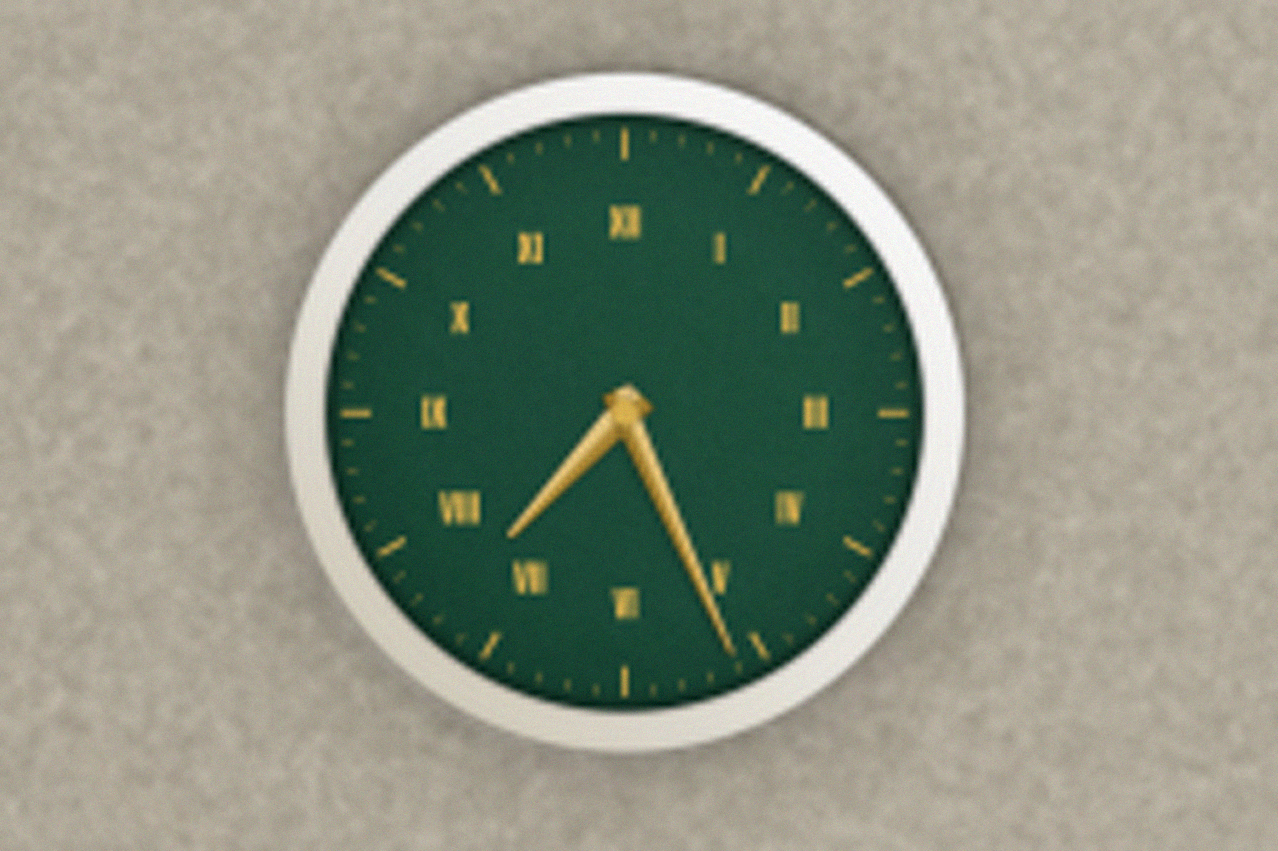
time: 7:26
